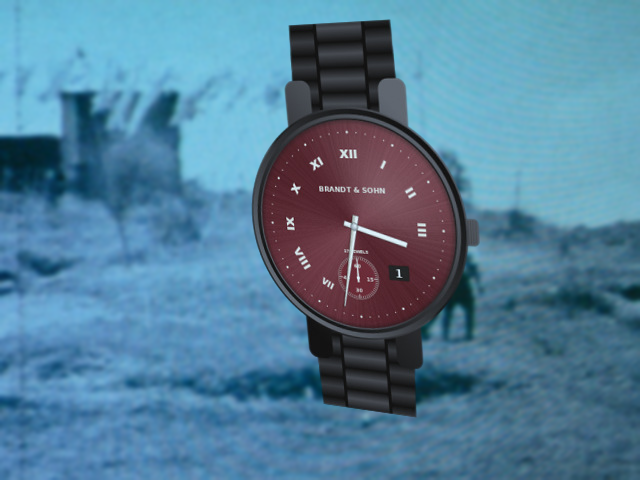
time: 3:32
